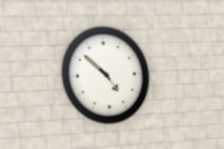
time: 4:52
